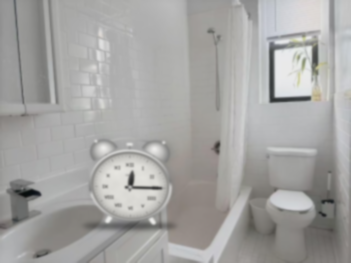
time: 12:15
